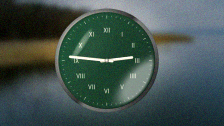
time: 2:46
